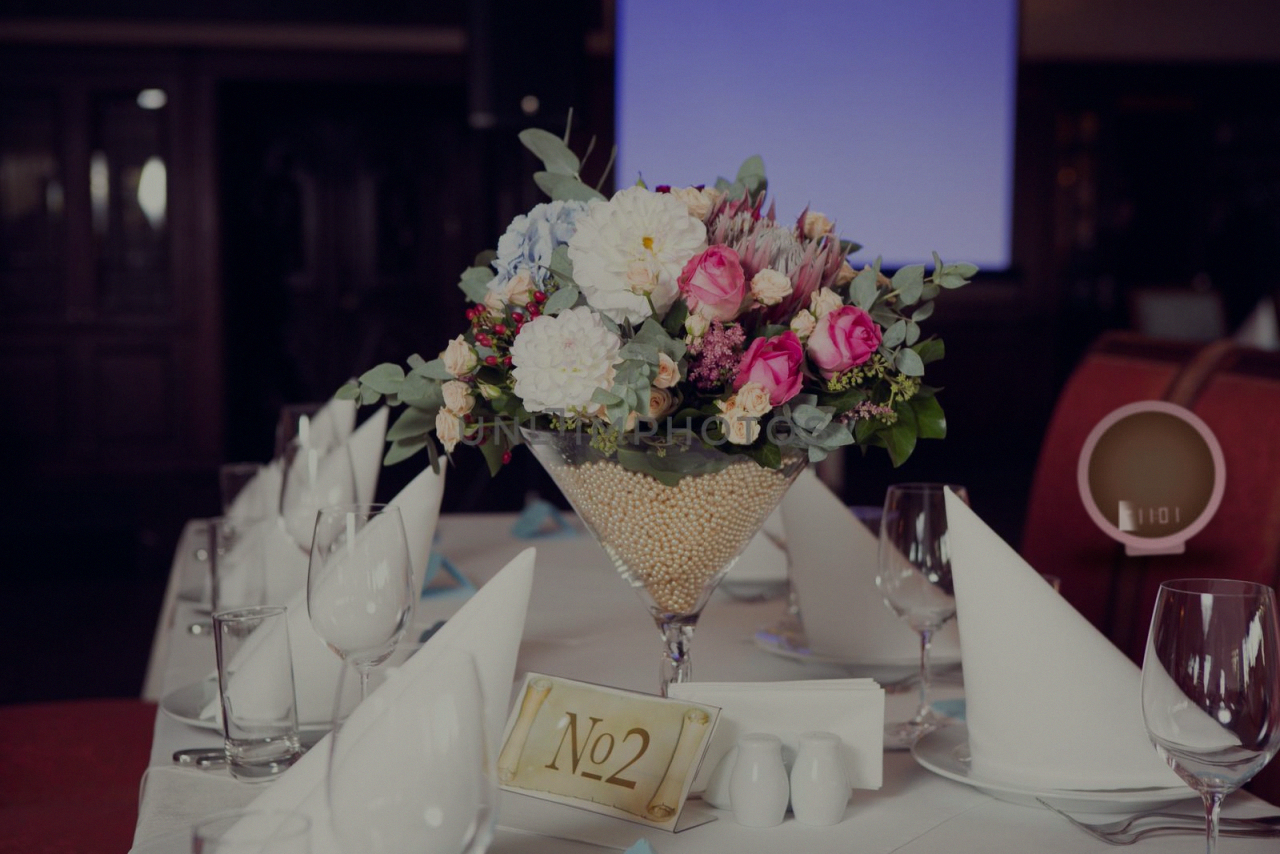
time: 11:01
